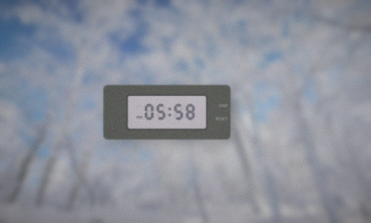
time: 5:58
